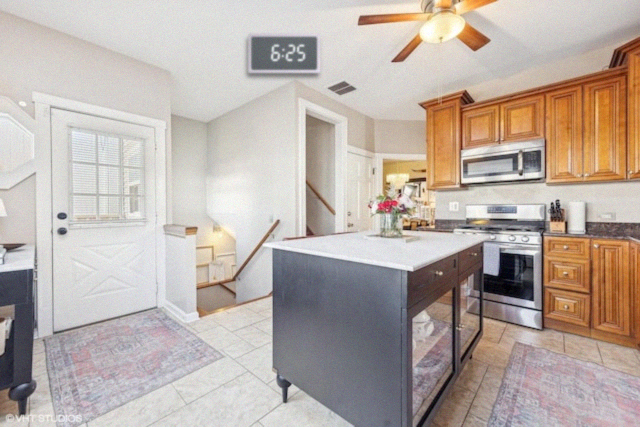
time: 6:25
